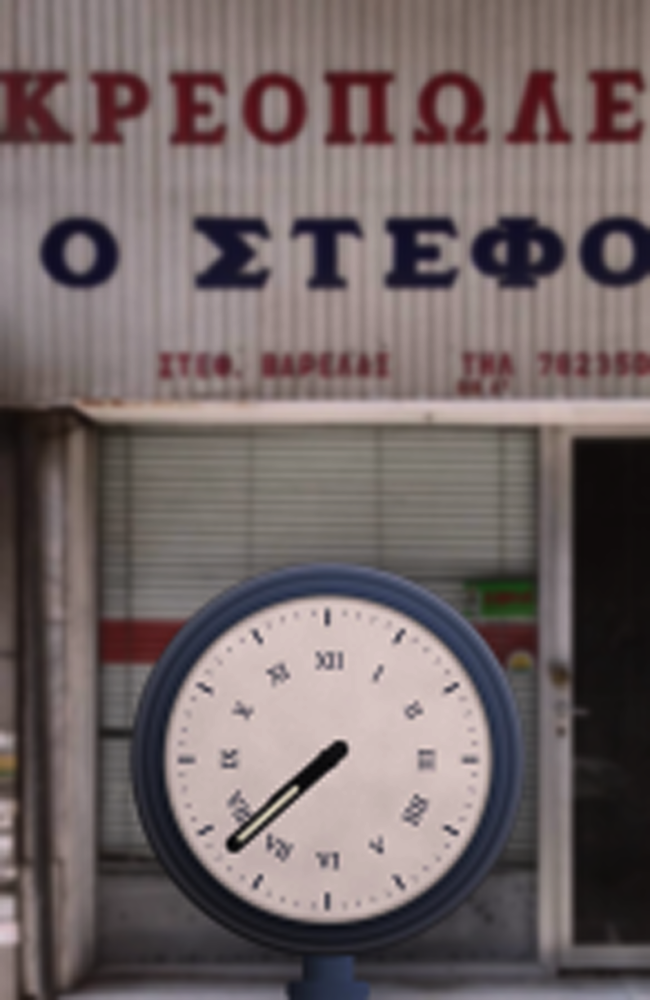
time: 7:38
